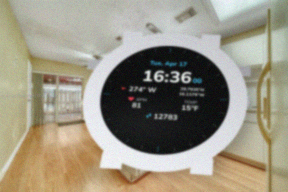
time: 16:36
